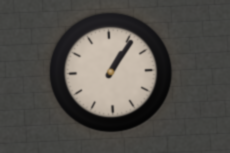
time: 1:06
